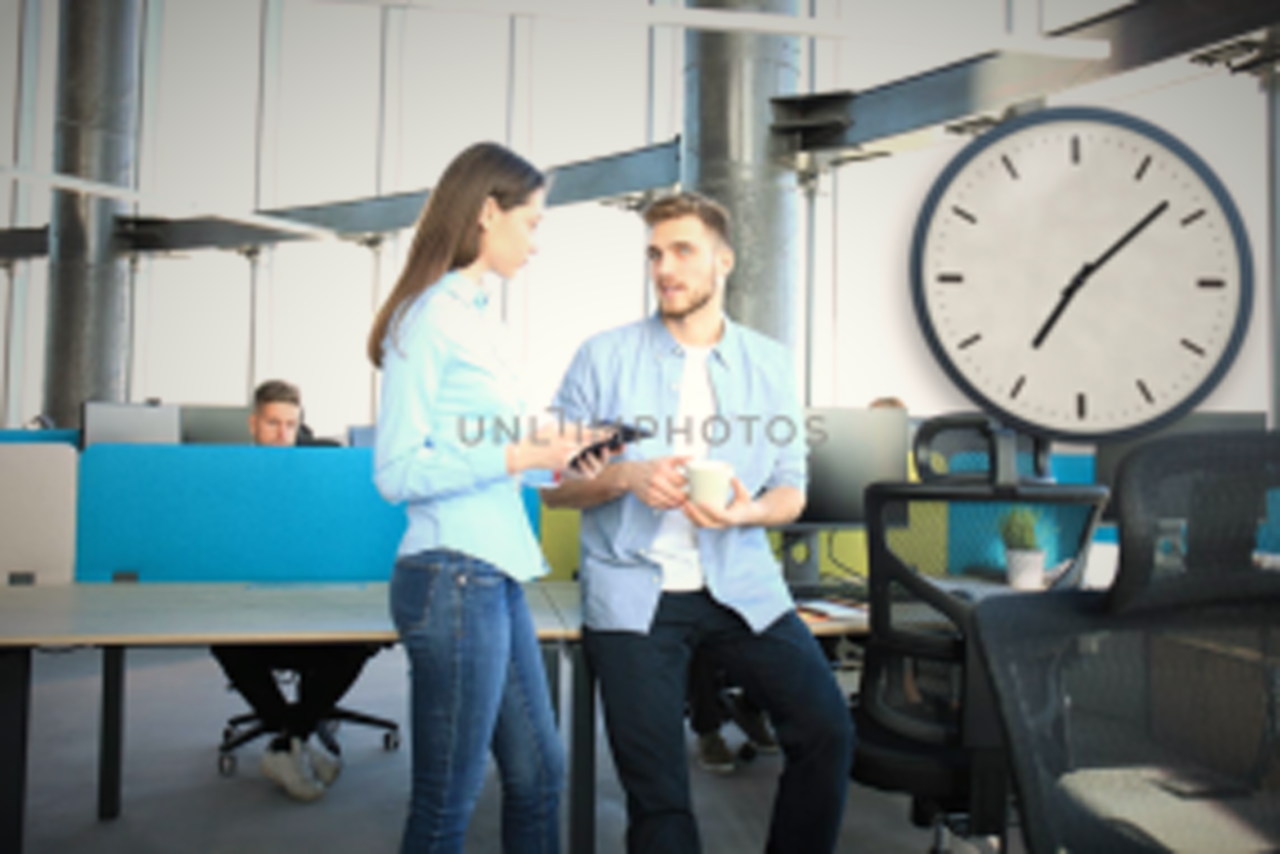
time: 7:08
